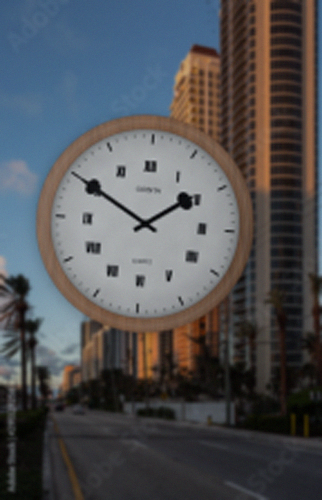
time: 1:50
